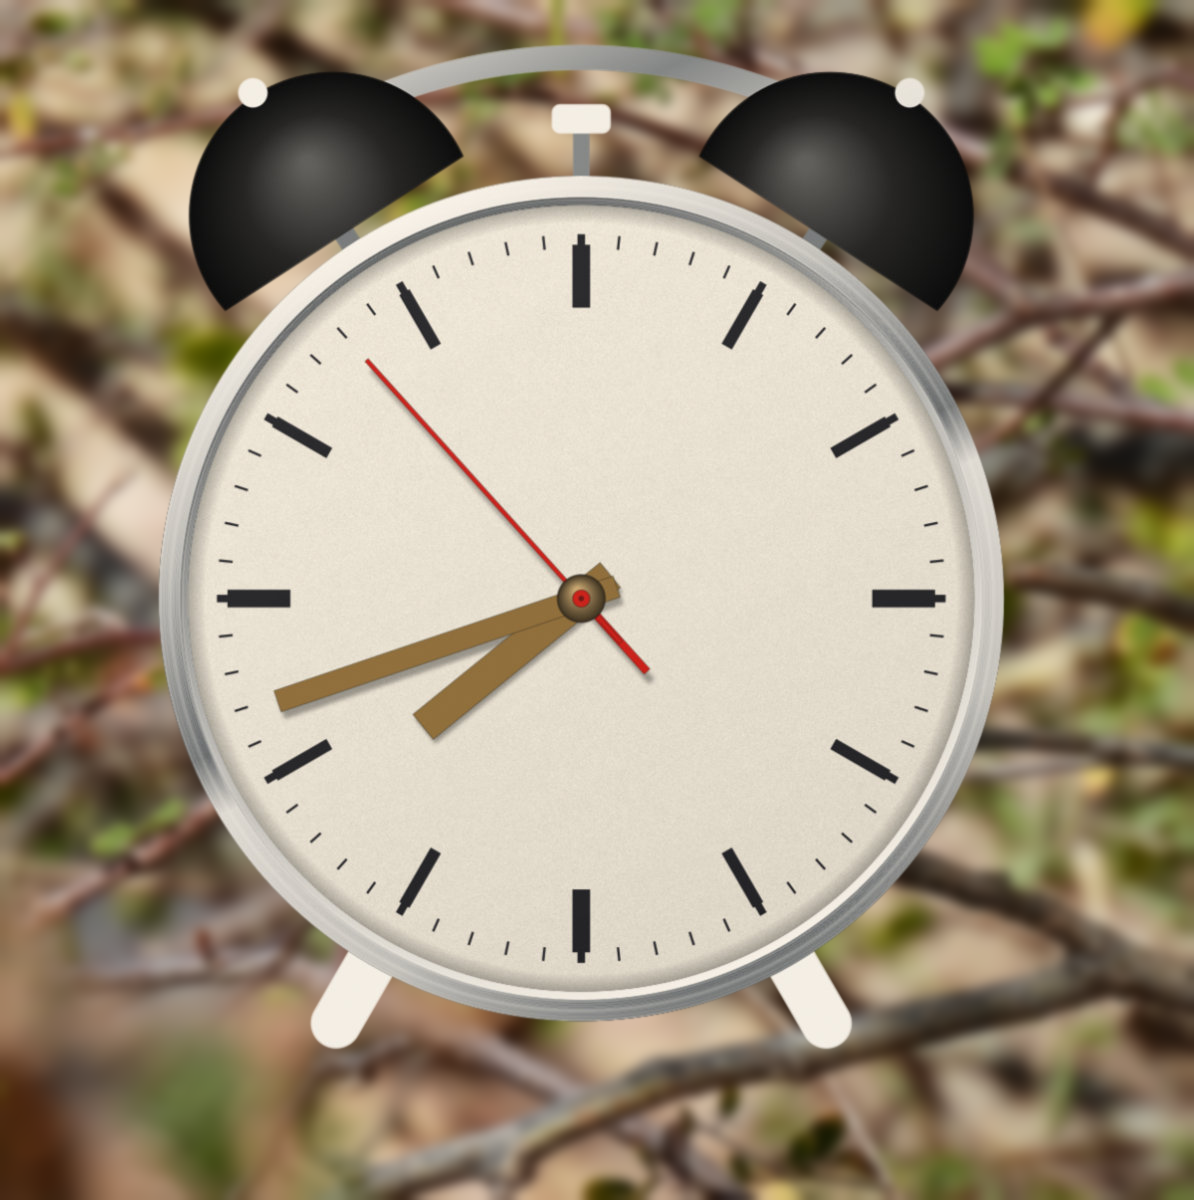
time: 7:41:53
